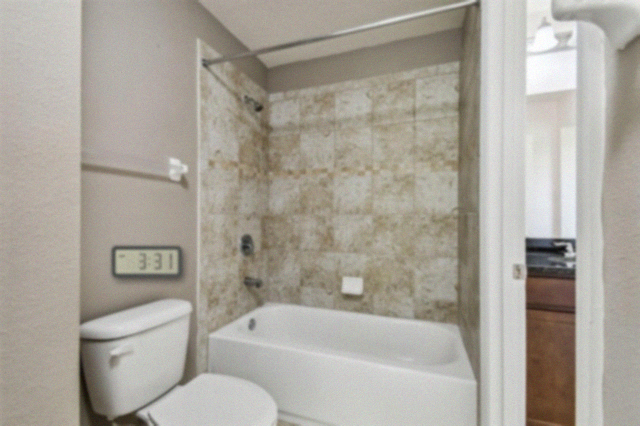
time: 3:31
